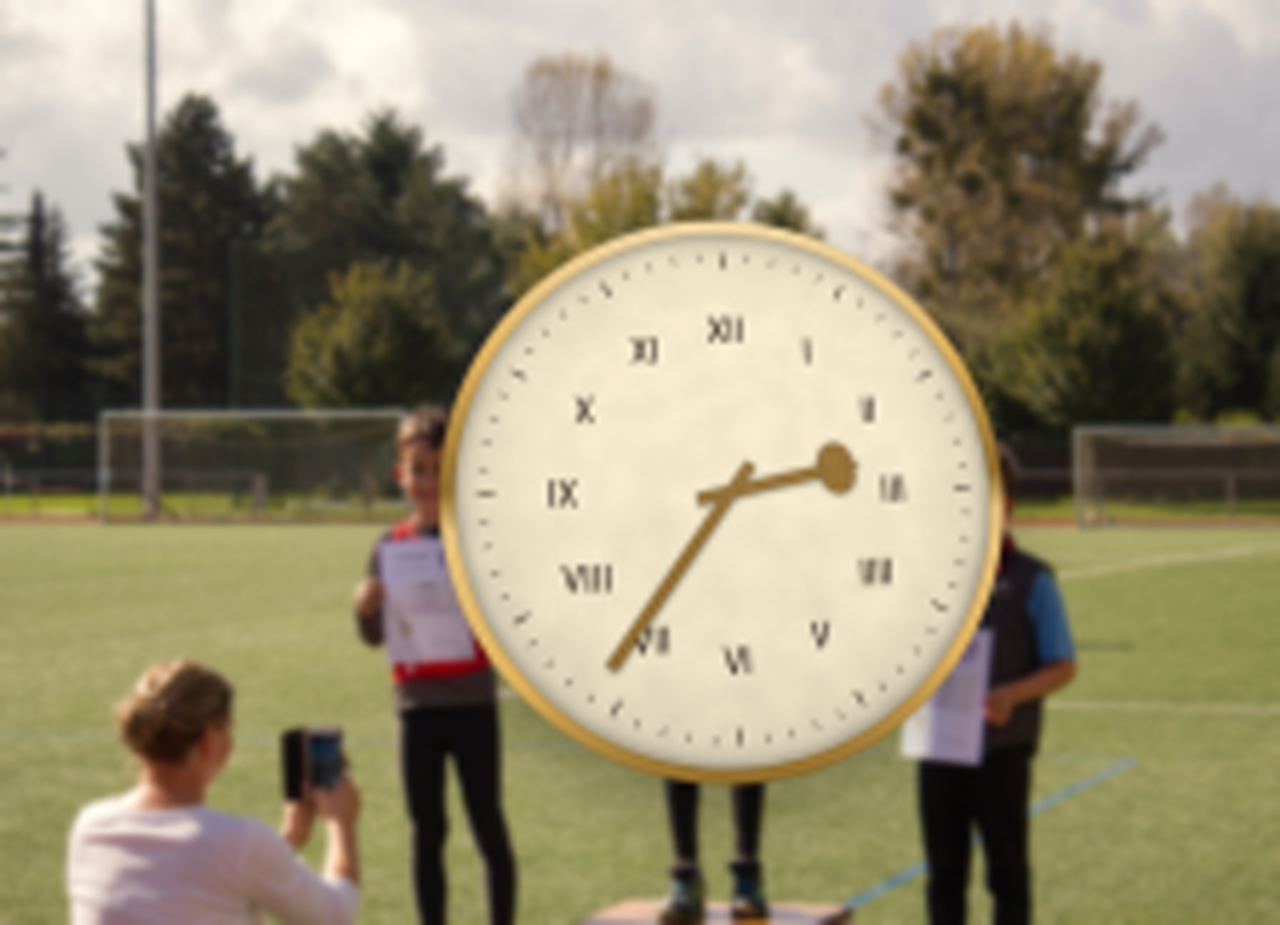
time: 2:36
